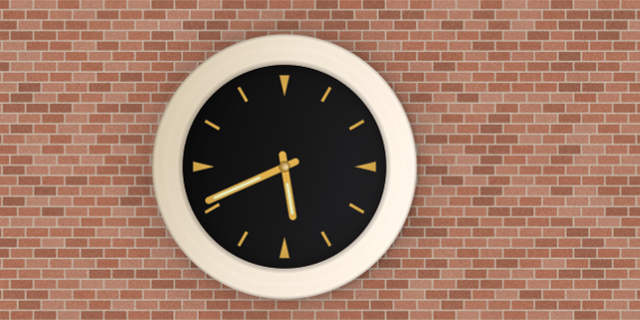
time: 5:41
